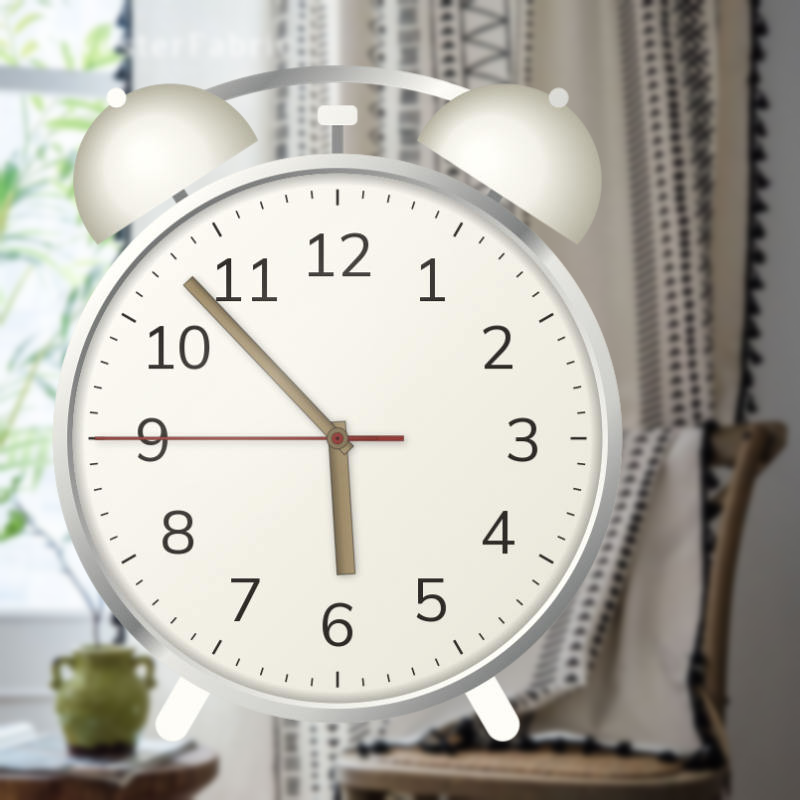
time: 5:52:45
